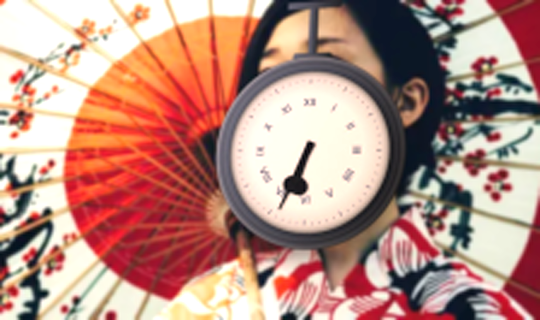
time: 6:34
